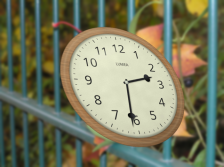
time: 2:31
